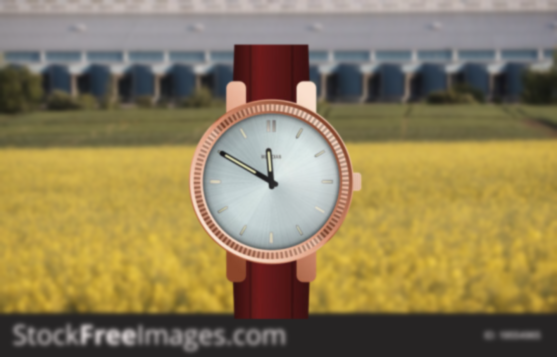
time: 11:50
